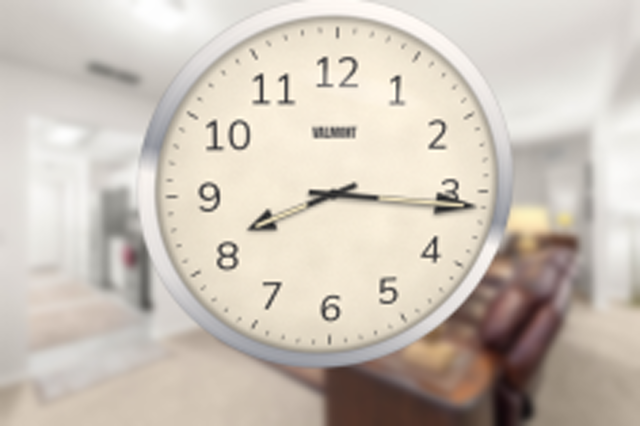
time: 8:16
